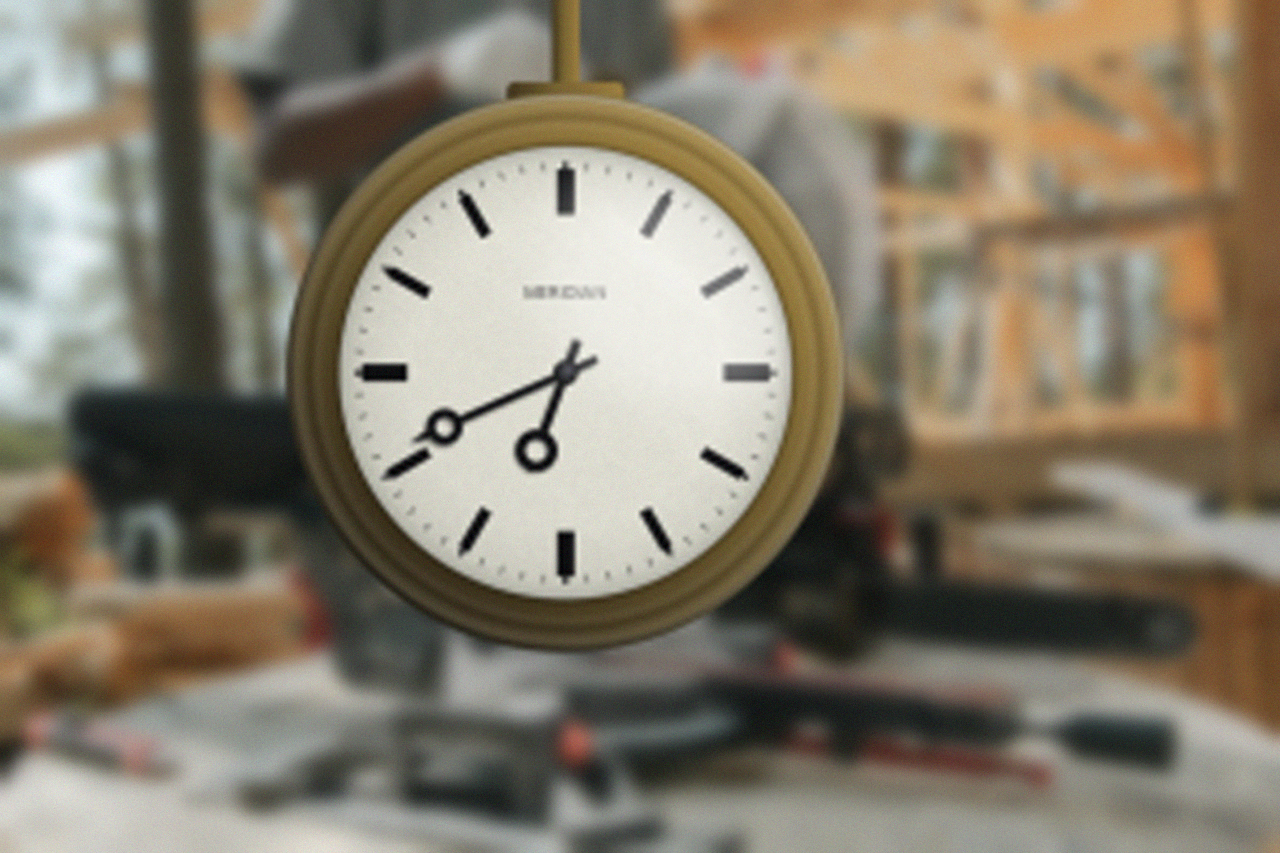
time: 6:41
